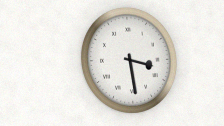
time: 3:29
